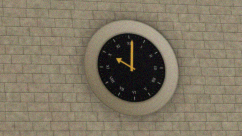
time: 10:01
